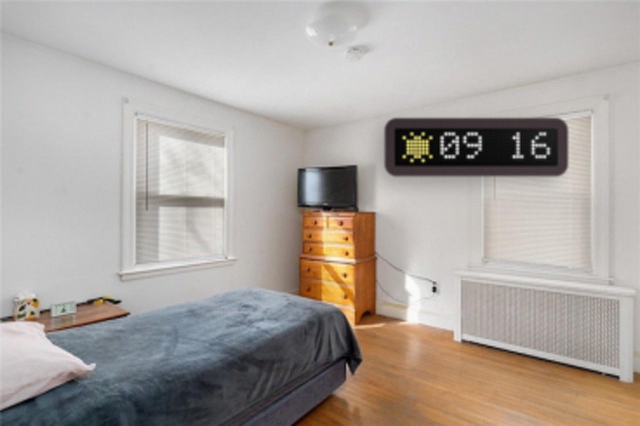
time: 9:16
